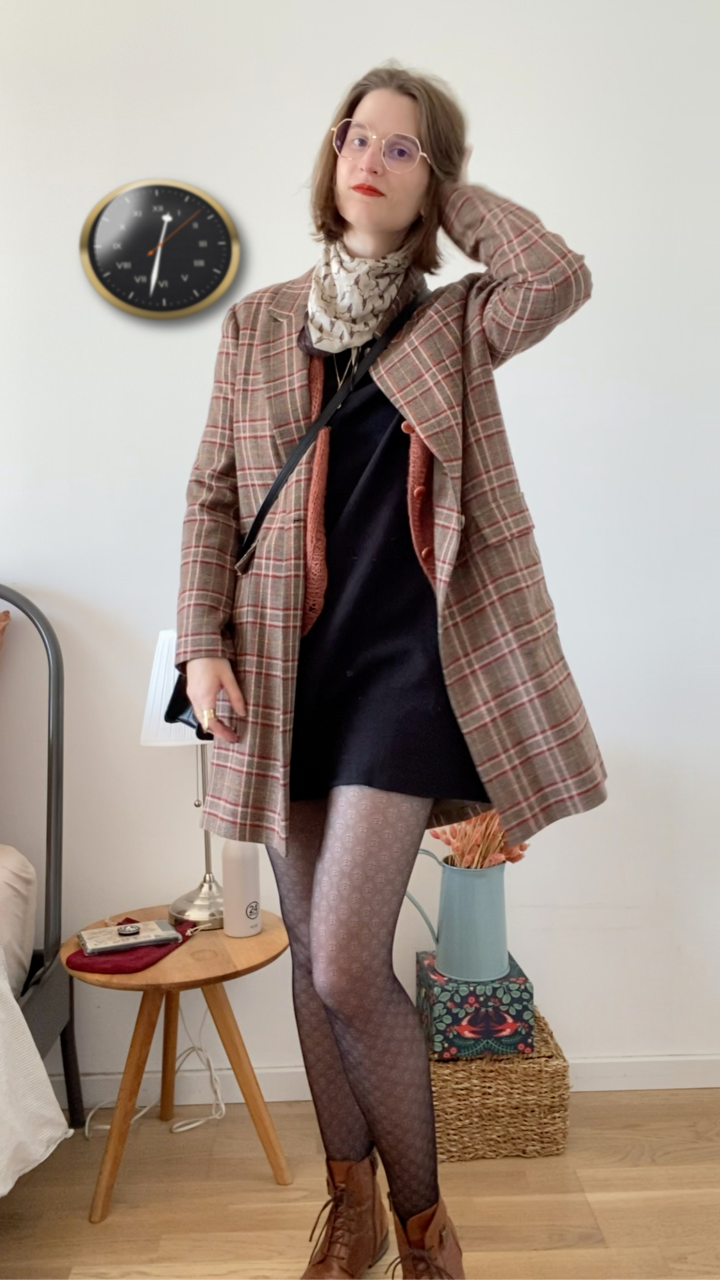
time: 12:32:08
